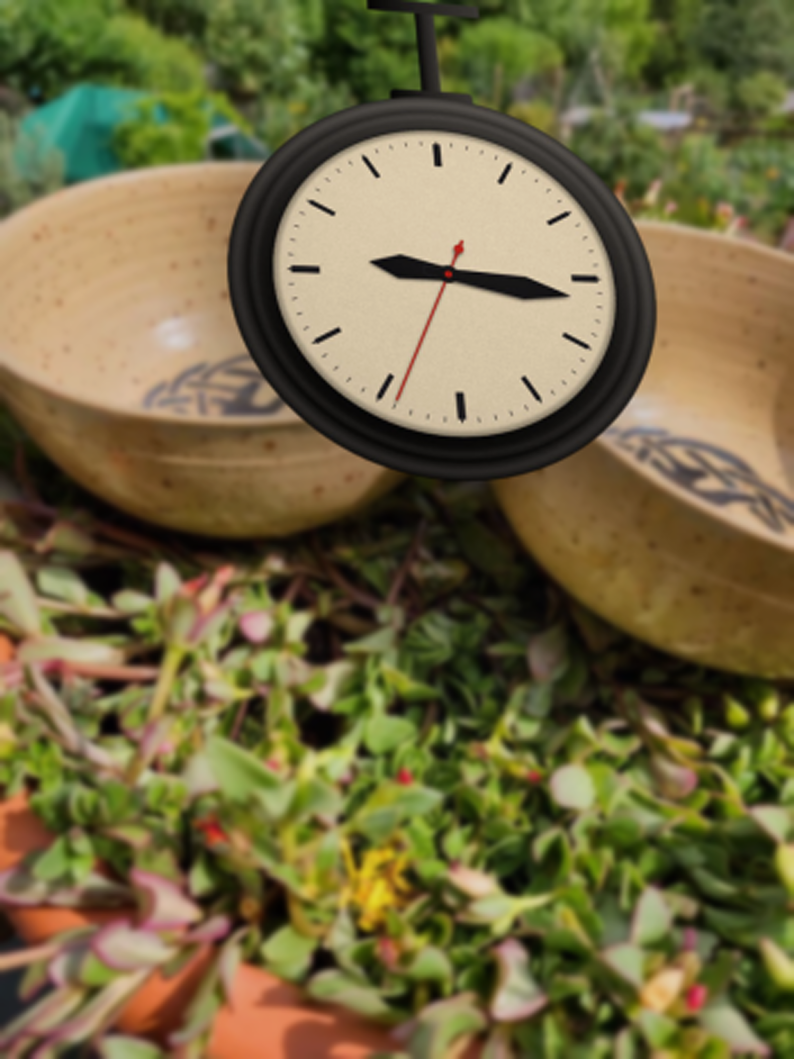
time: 9:16:34
